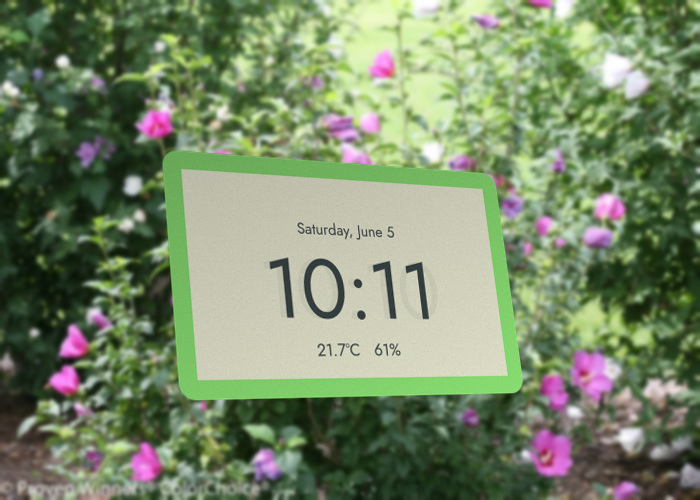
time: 10:11
